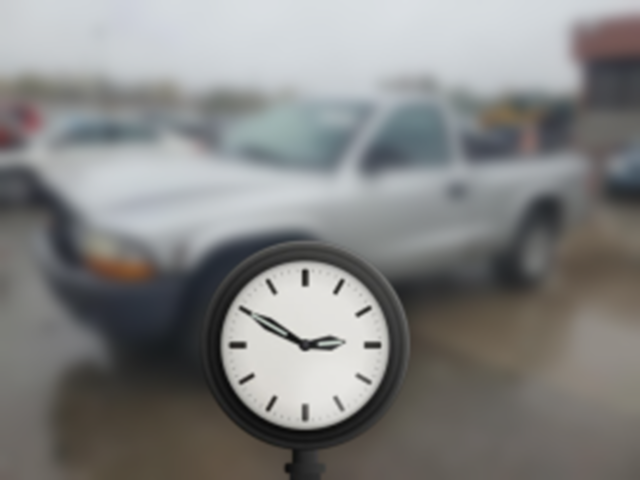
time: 2:50
